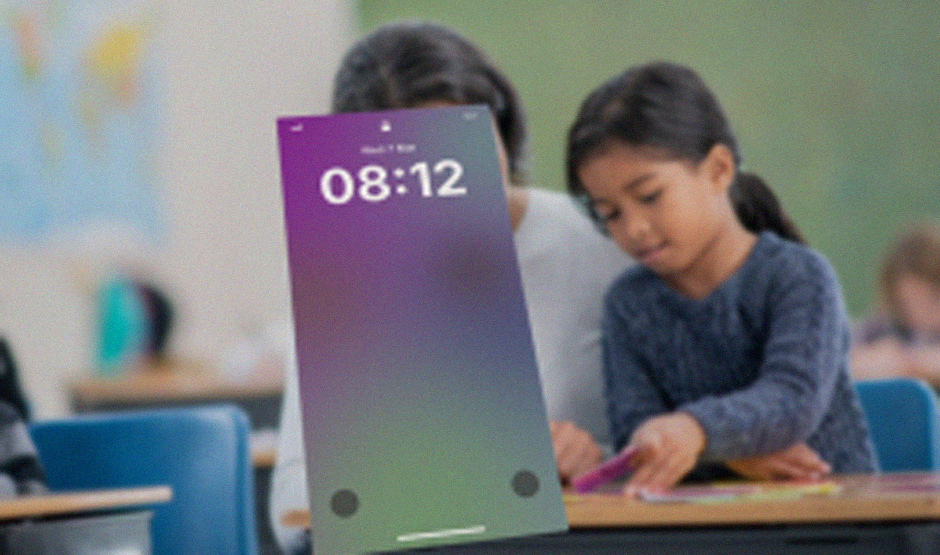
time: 8:12
